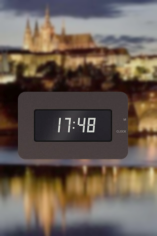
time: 17:48
